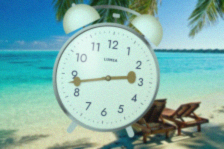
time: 2:43
